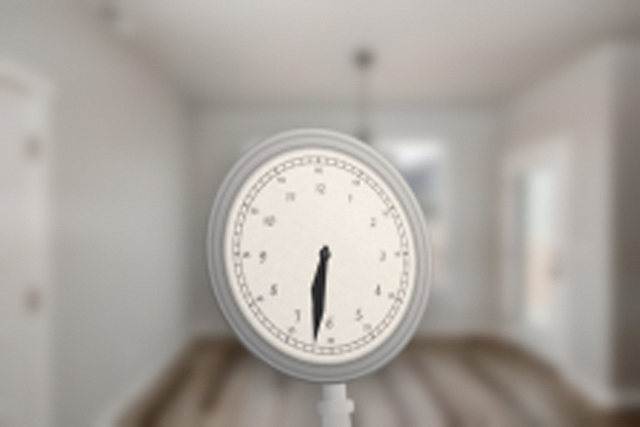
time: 6:32
